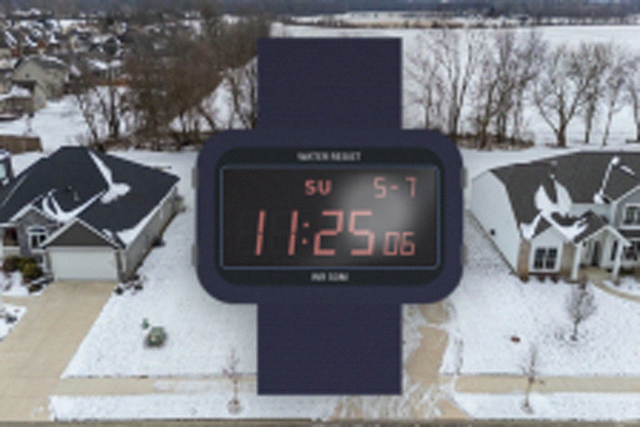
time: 11:25:06
